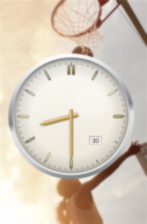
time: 8:30
